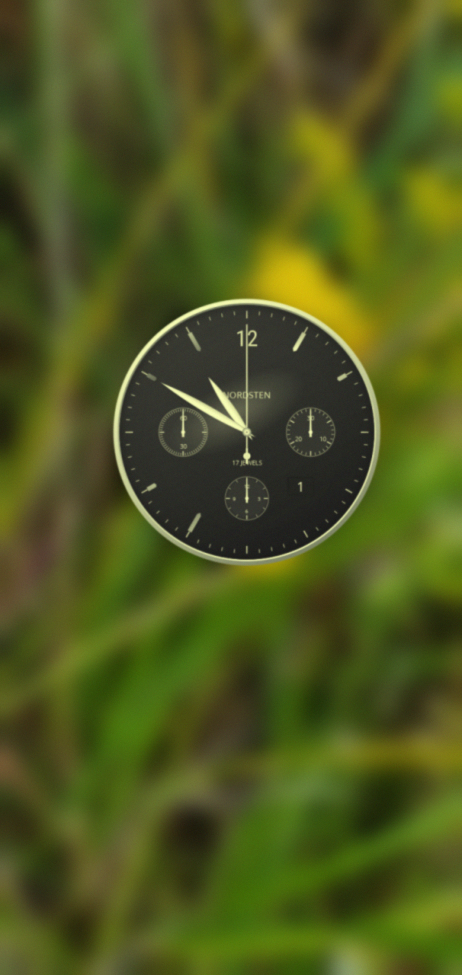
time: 10:50
